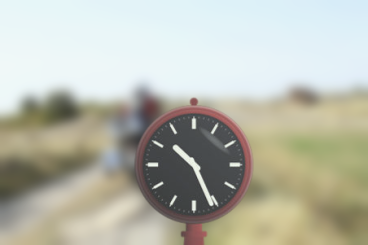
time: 10:26
